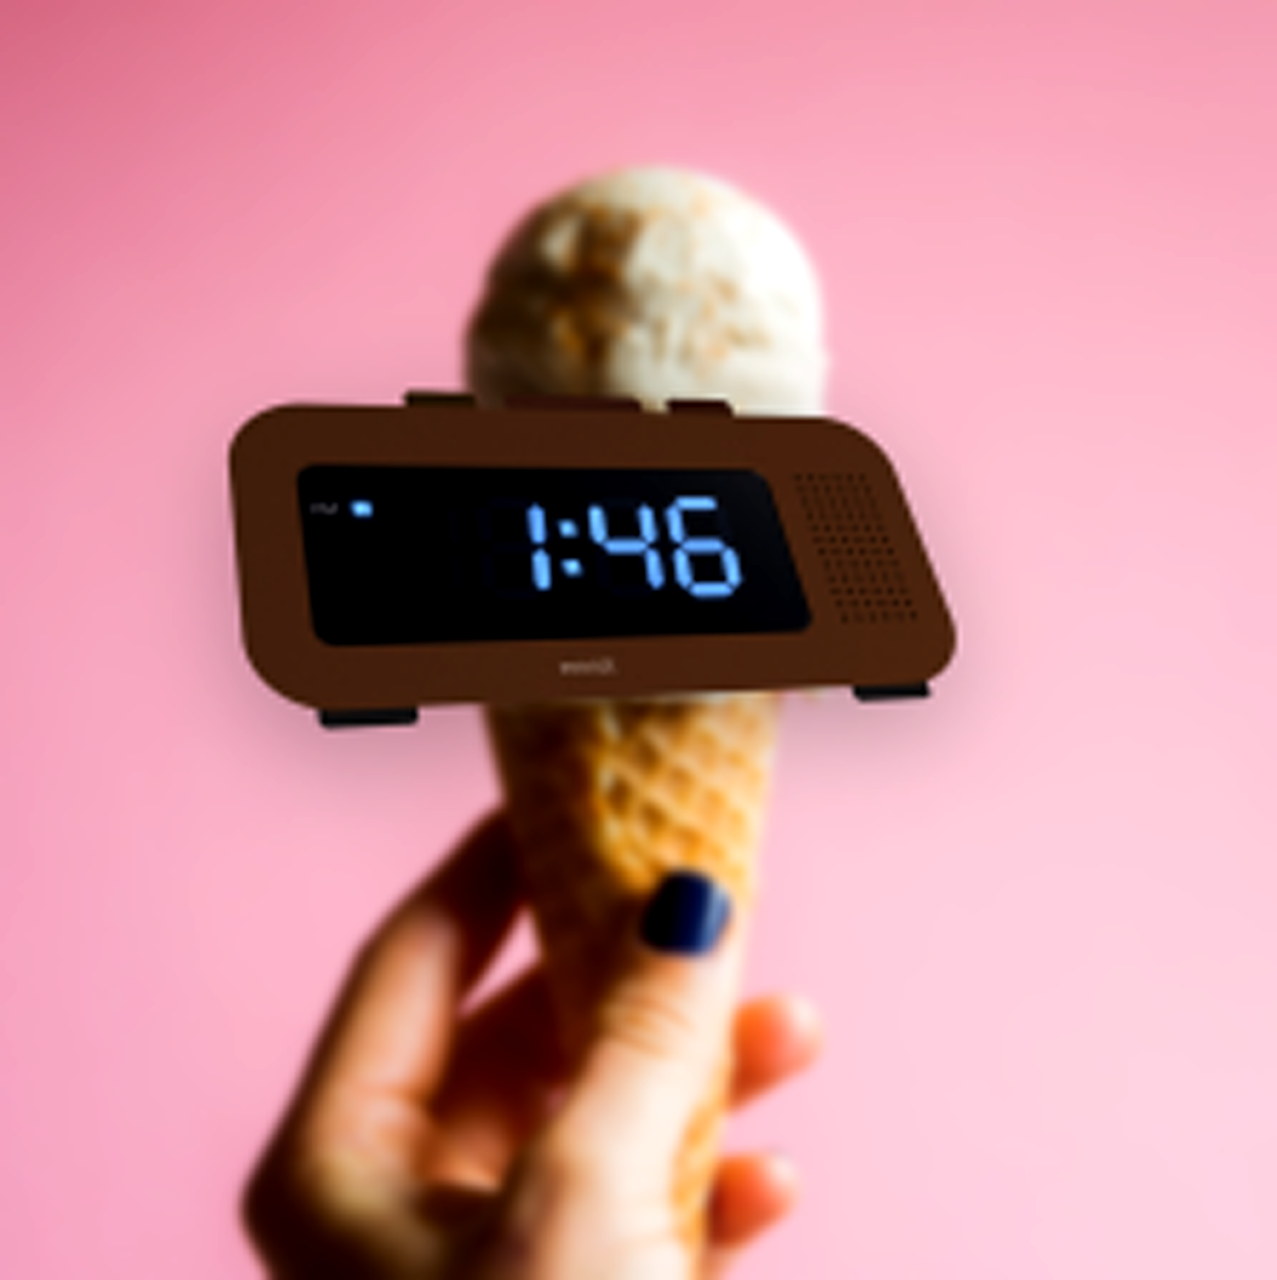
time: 1:46
